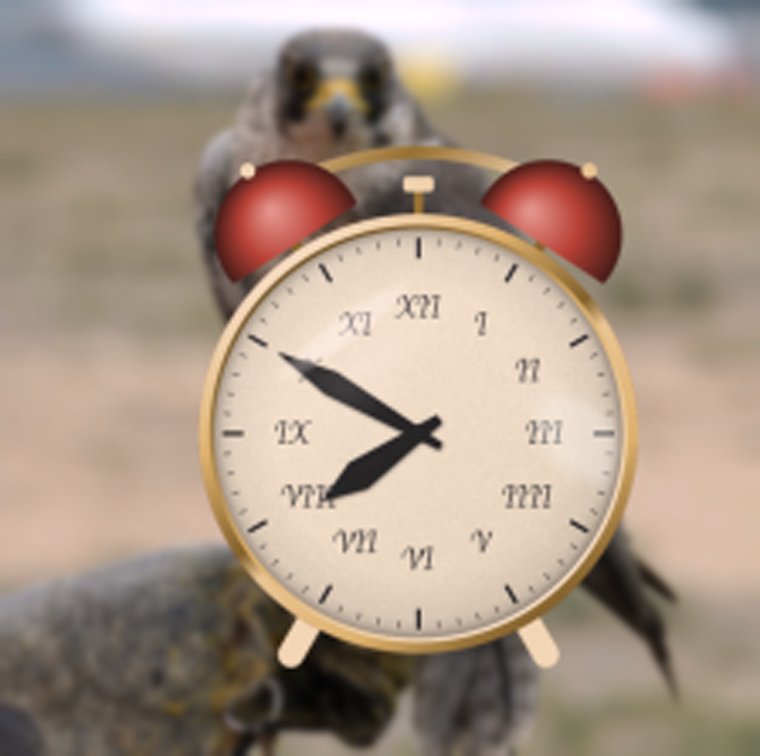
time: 7:50
